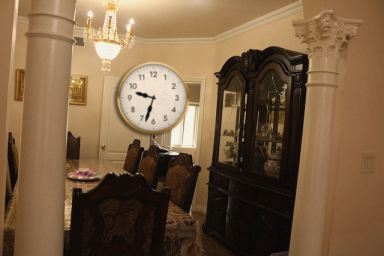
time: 9:33
